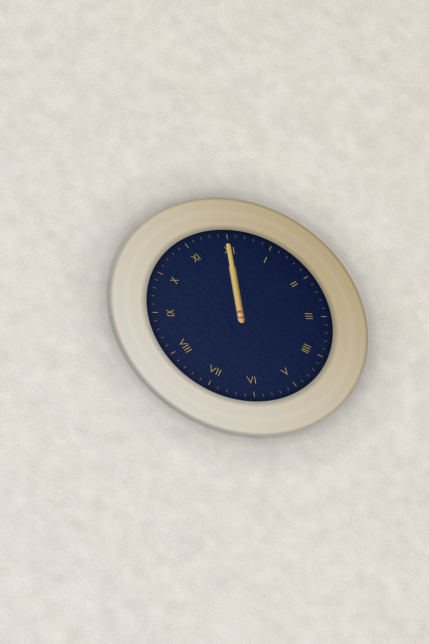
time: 12:00
